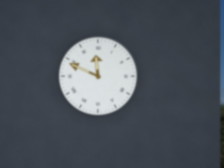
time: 11:49
